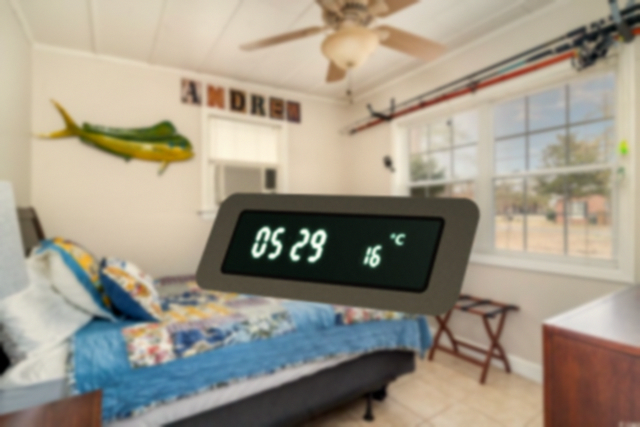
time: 5:29
